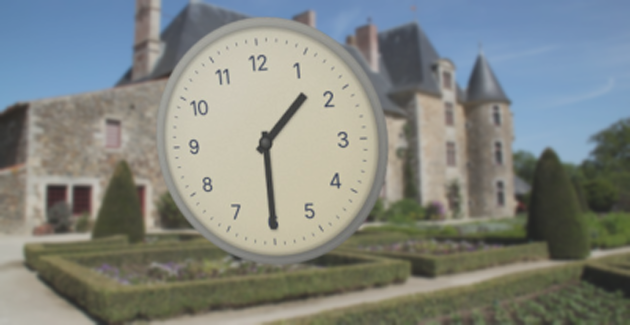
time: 1:30
